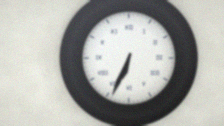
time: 6:34
